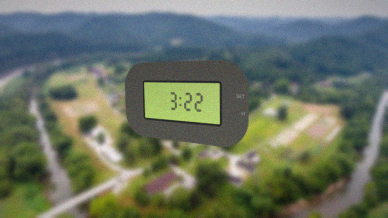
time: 3:22
